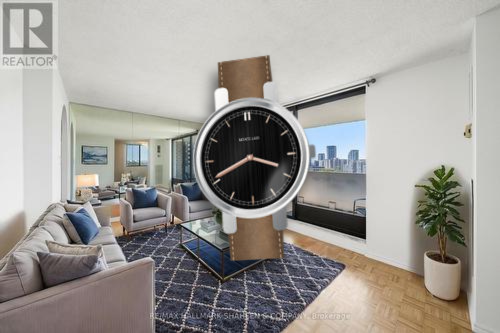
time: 3:41
